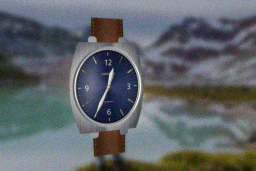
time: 12:35
